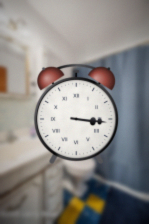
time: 3:16
